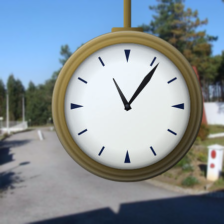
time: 11:06
